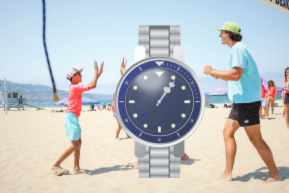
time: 1:06
